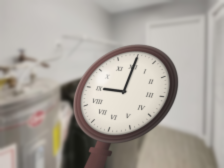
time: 9:00
